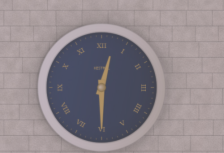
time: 12:30
